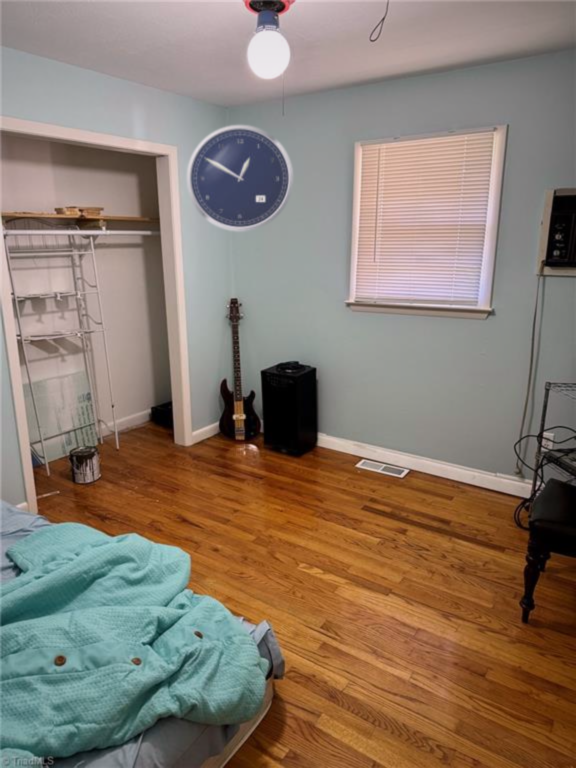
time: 12:50
